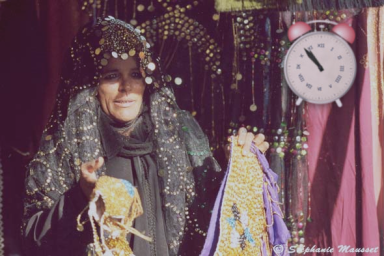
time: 10:53
